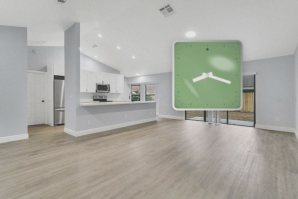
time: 8:18
